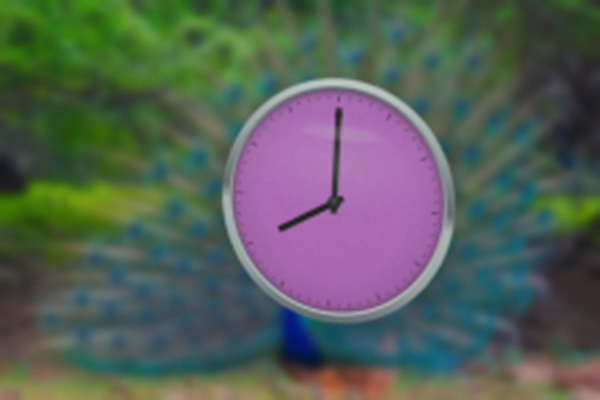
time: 8:00
